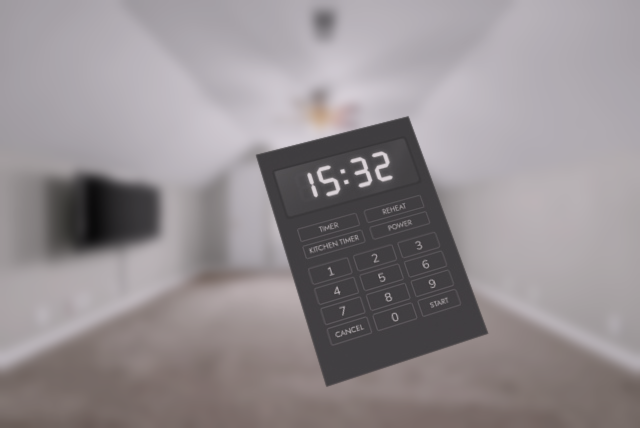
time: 15:32
